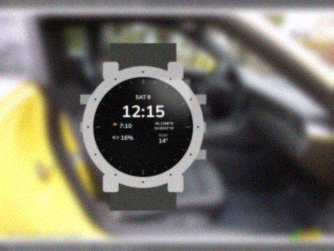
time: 12:15
